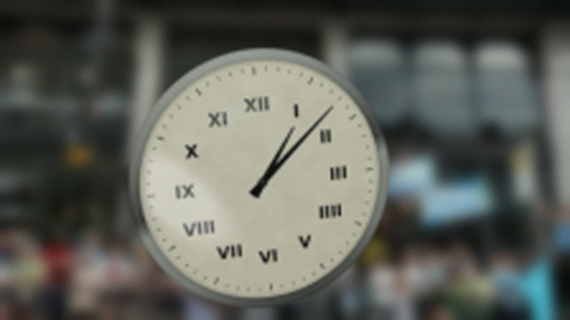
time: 1:08
